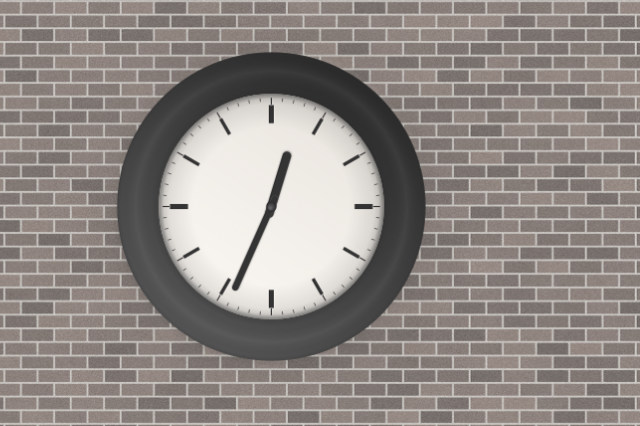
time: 12:34
